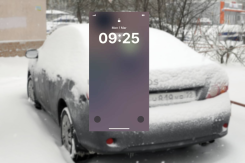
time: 9:25
